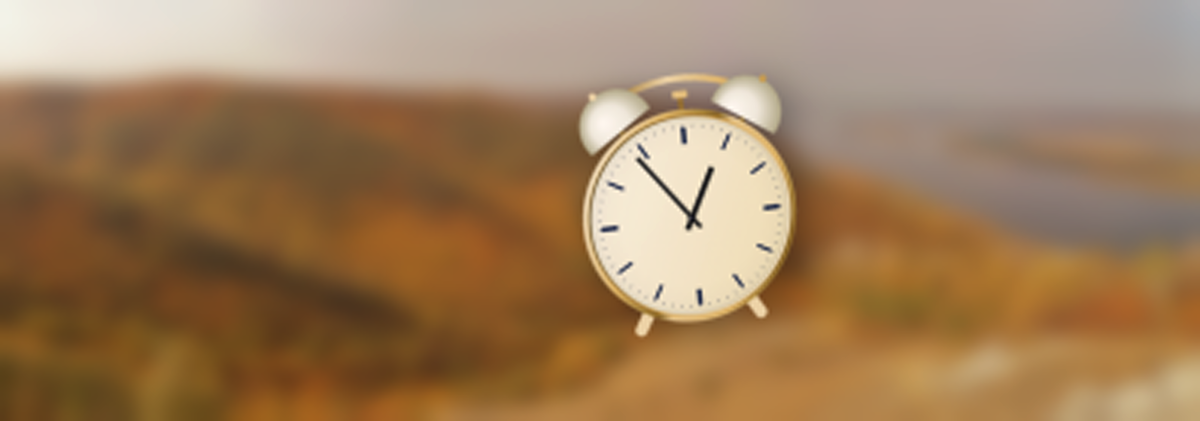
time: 12:54
